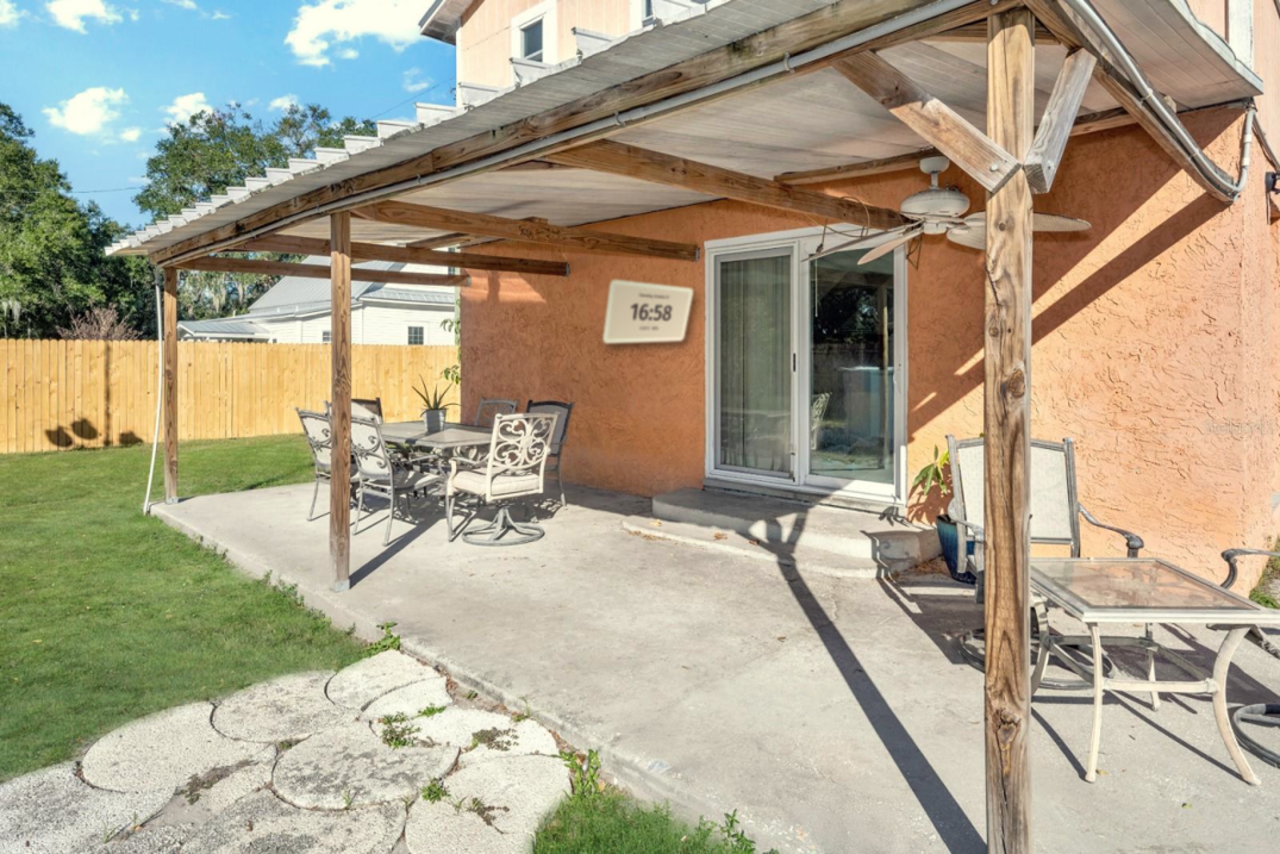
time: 16:58
